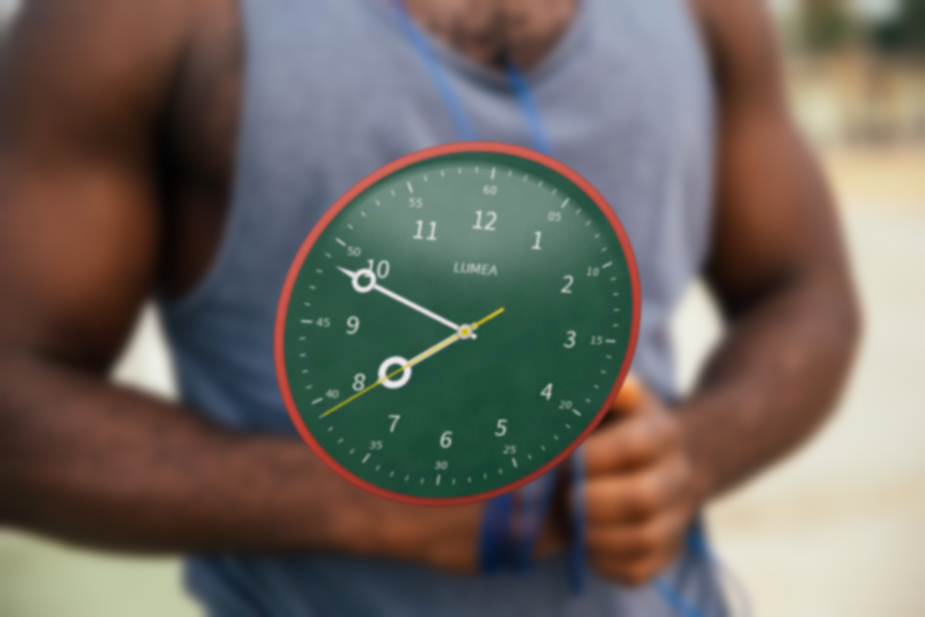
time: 7:48:39
